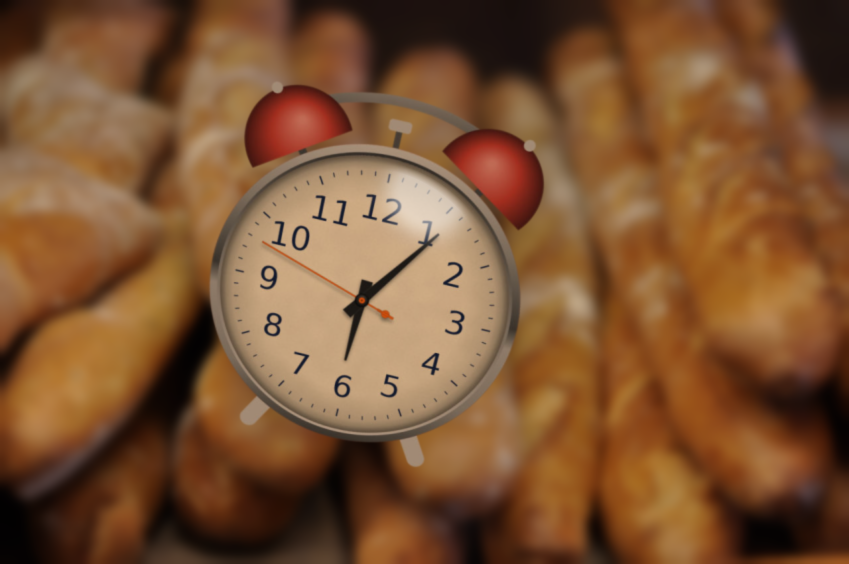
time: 6:05:48
